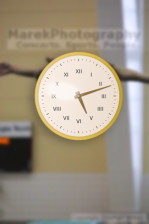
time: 5:12
